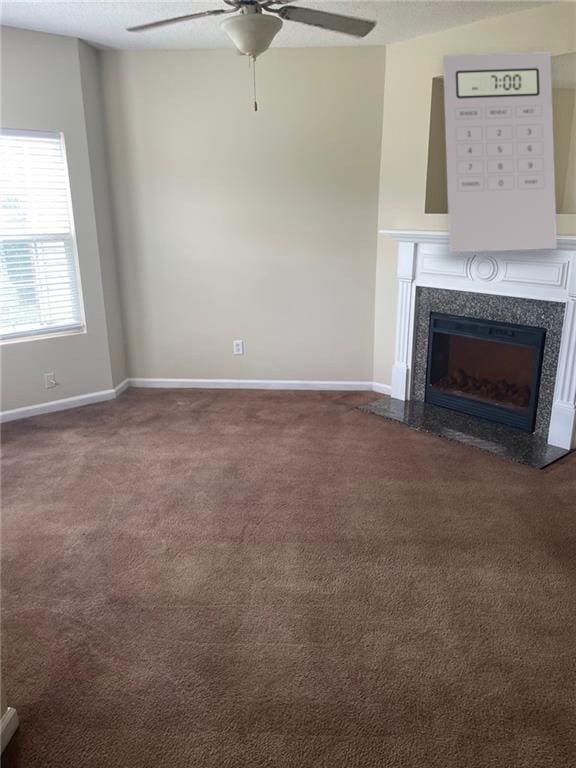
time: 7:00
